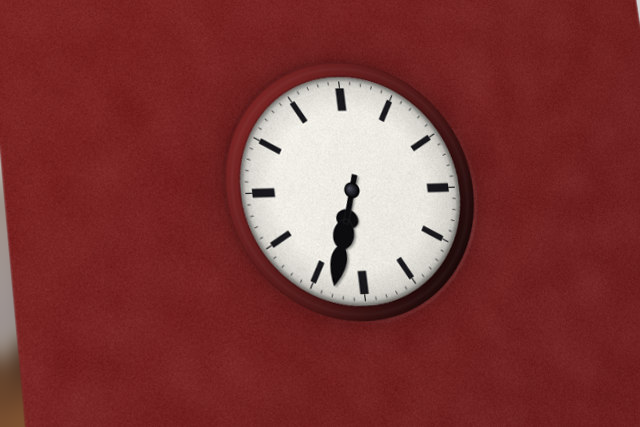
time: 6:33
